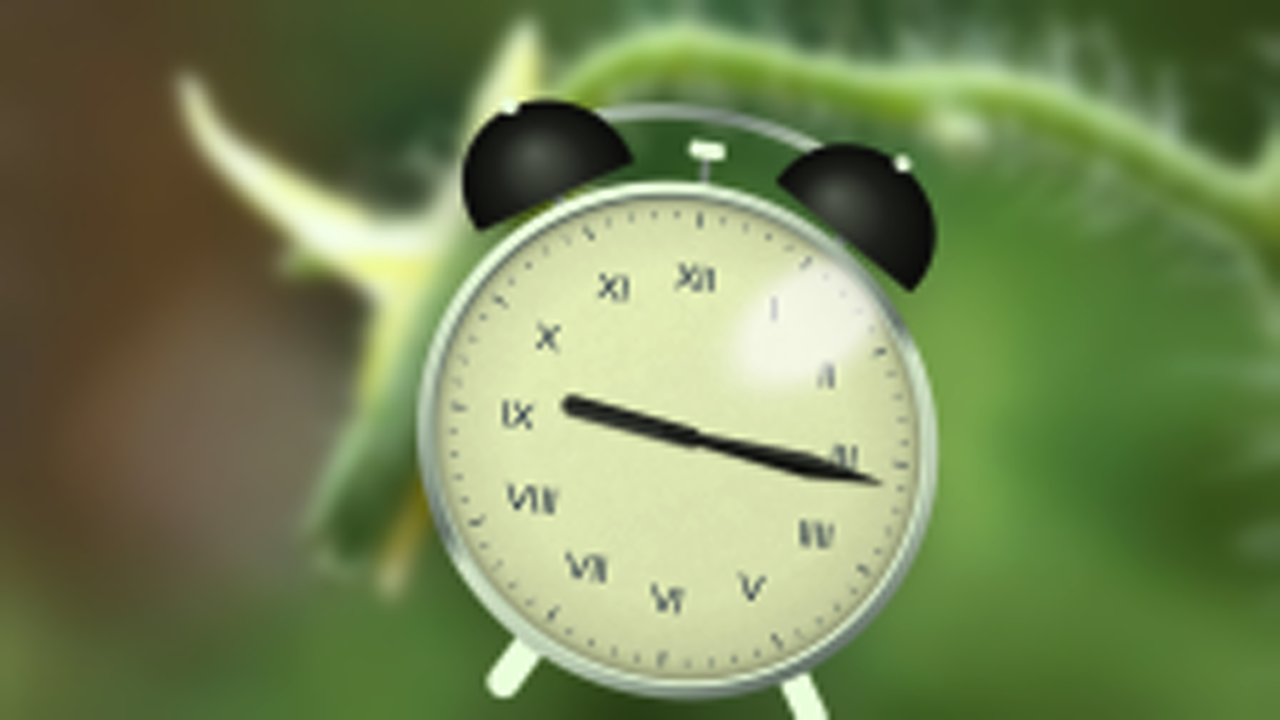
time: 9:16
